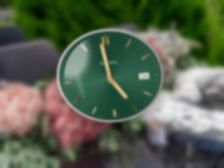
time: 4:59
